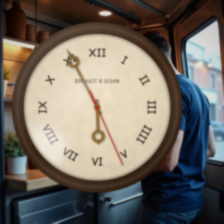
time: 5:55:26
